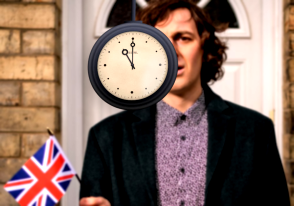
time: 11:00
